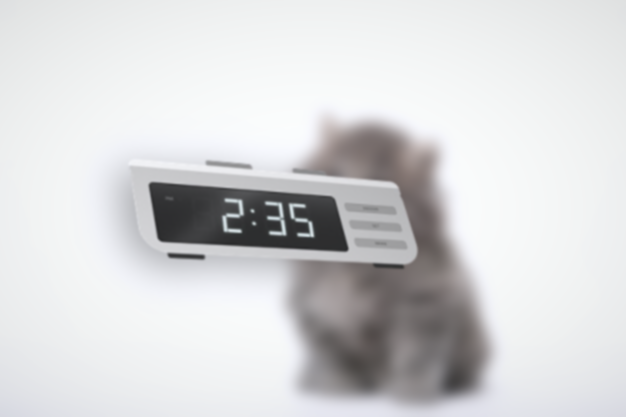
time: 2:35
